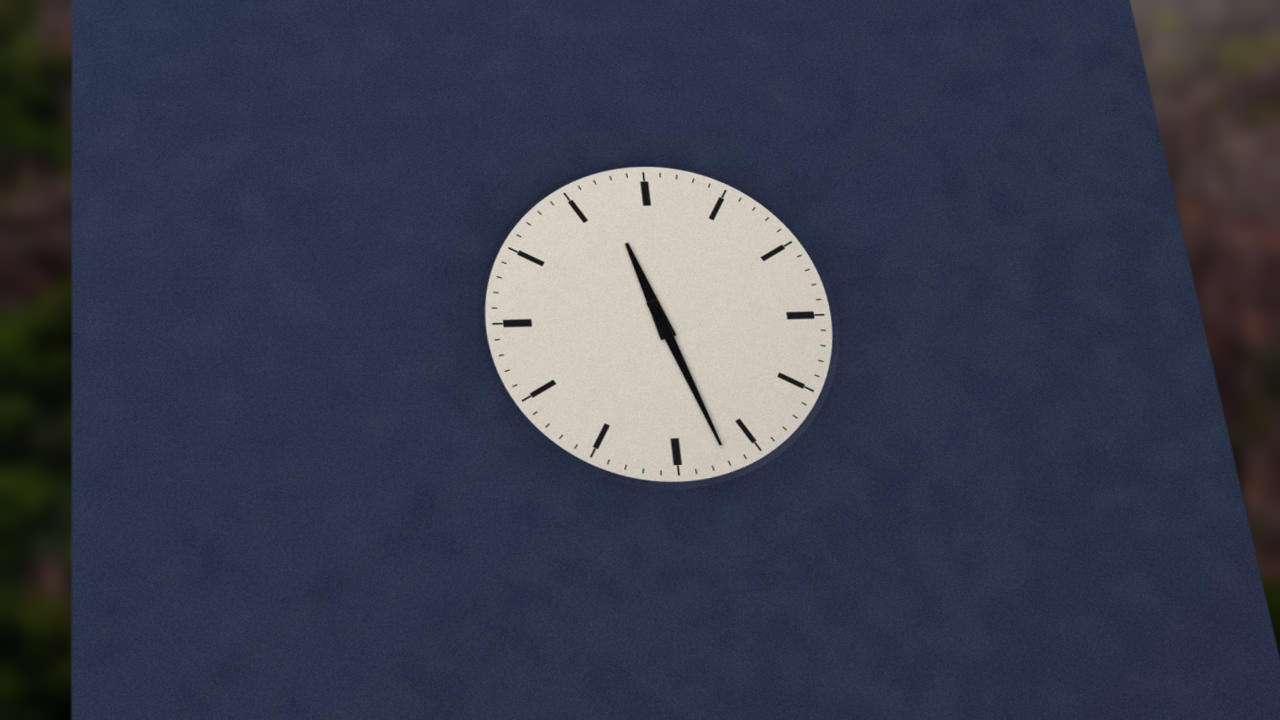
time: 11:27
